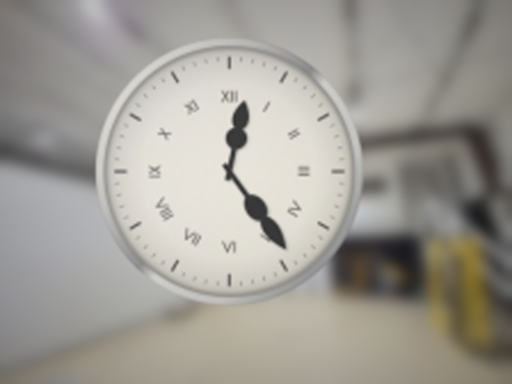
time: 12:24
